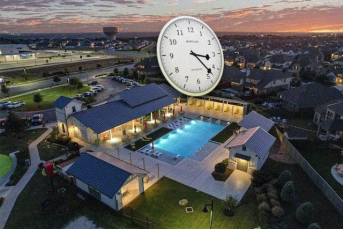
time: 3:23
